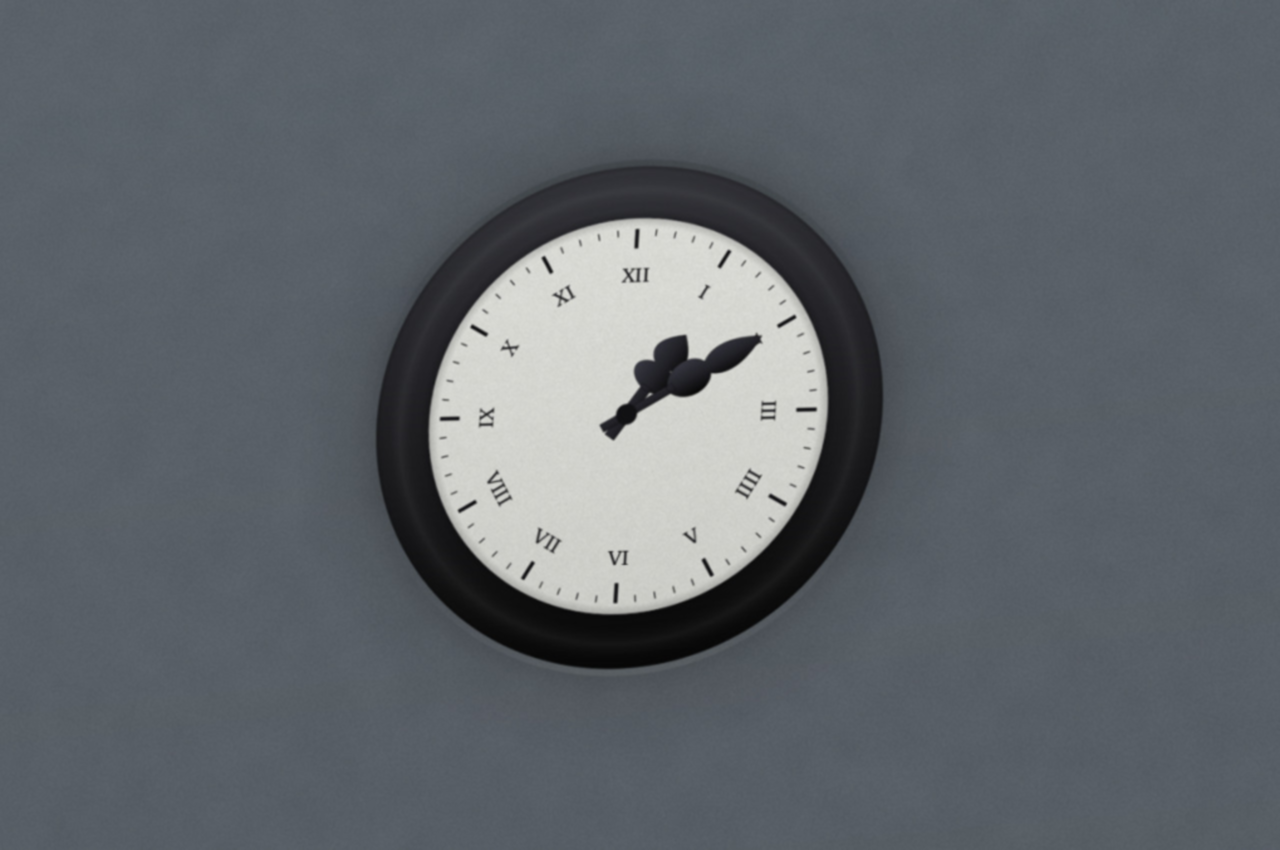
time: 1:10
